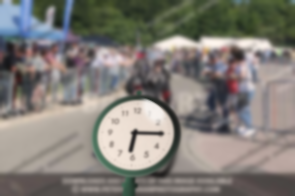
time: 6:15
